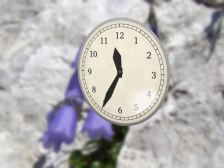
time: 11:35
